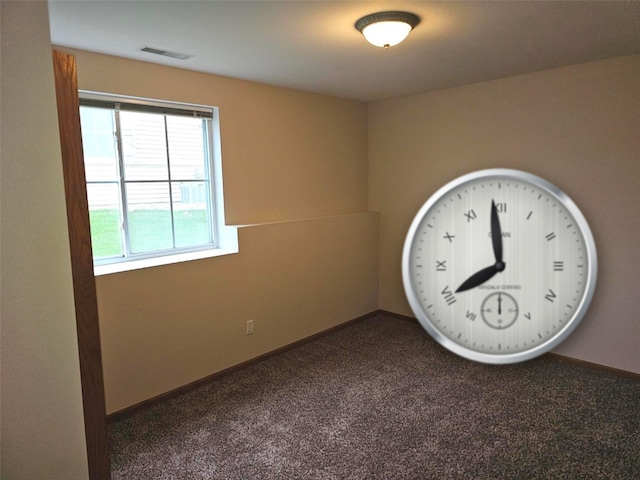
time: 7:59
